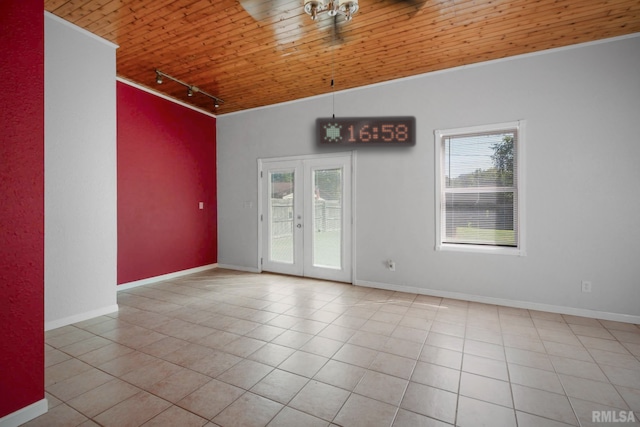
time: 16:58
